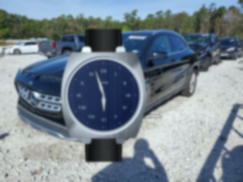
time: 5:57
